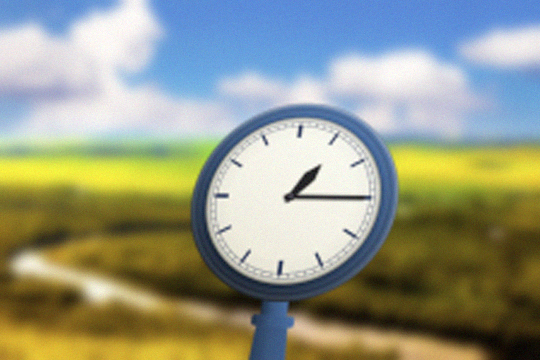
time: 1:15
